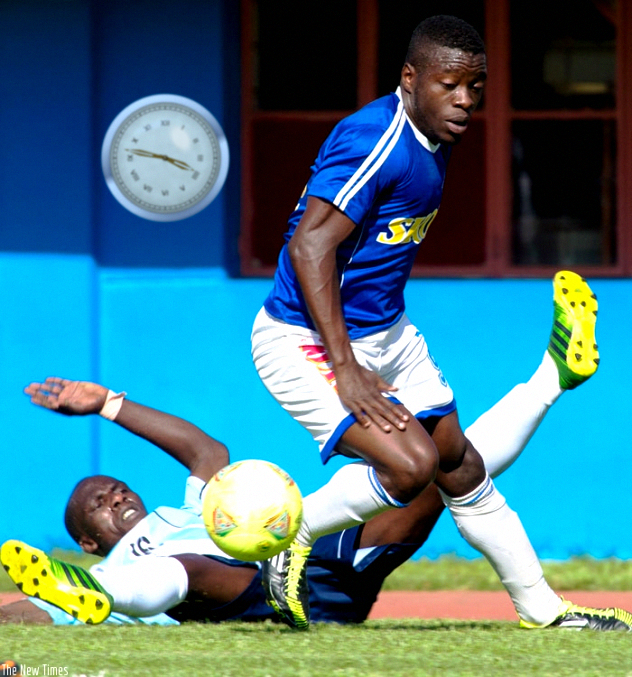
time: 3:47
